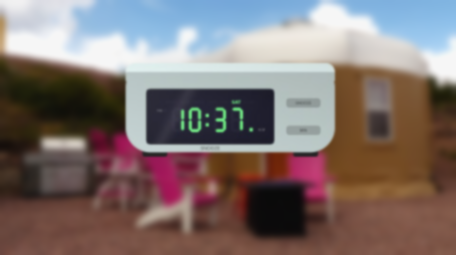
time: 10:37
